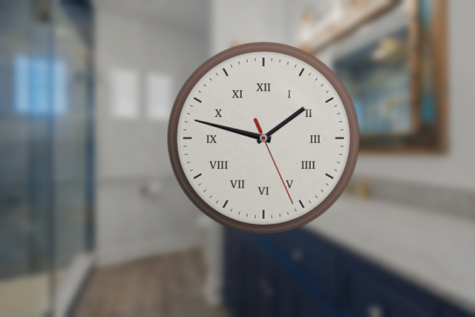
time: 1:47:26
